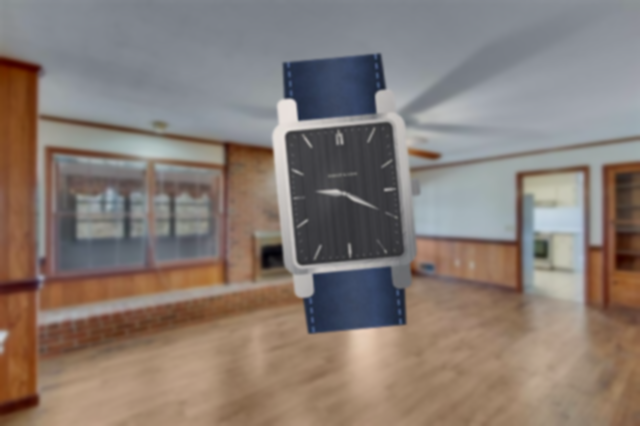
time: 9:20
